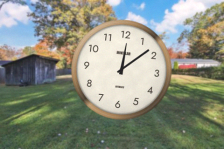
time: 12:08
